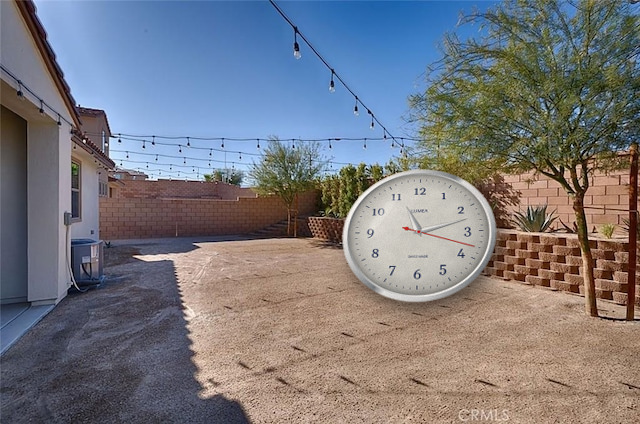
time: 11:12:18
